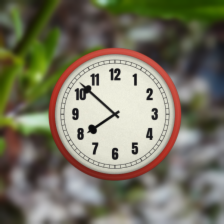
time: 7:52
